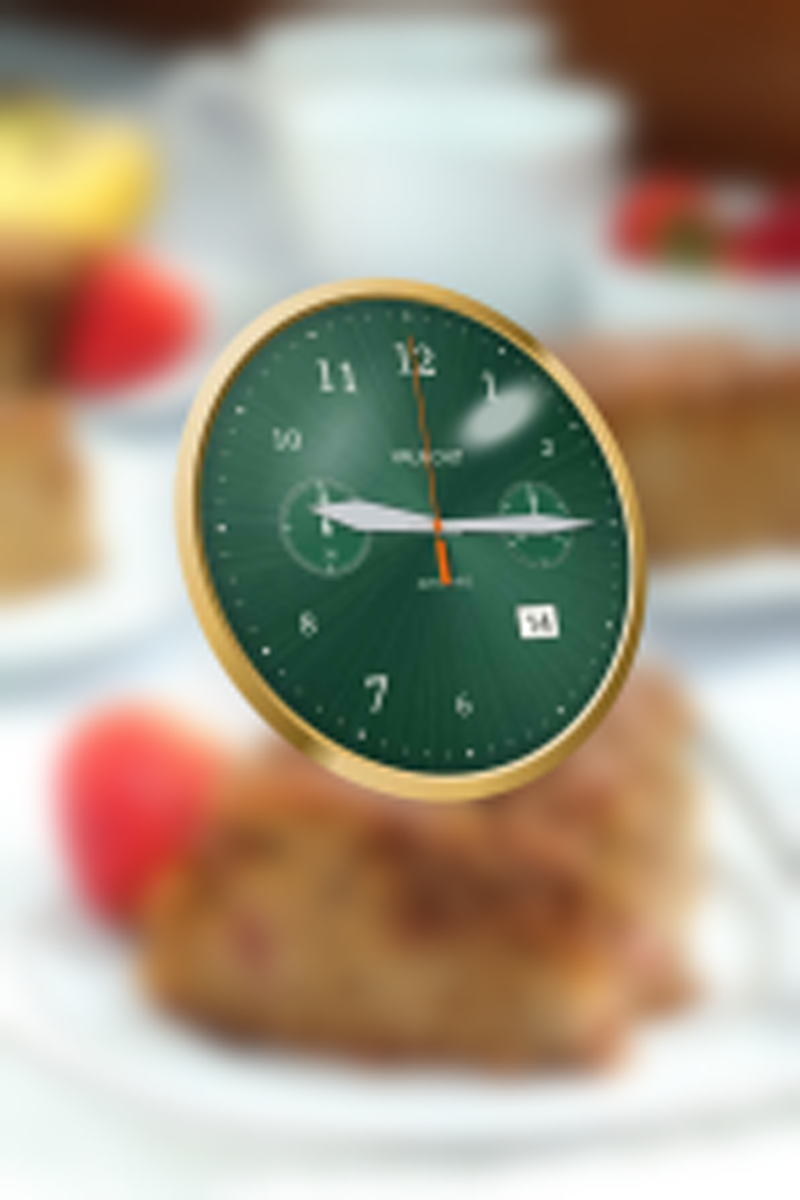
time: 9:15
